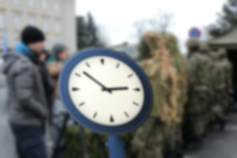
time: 2:52
